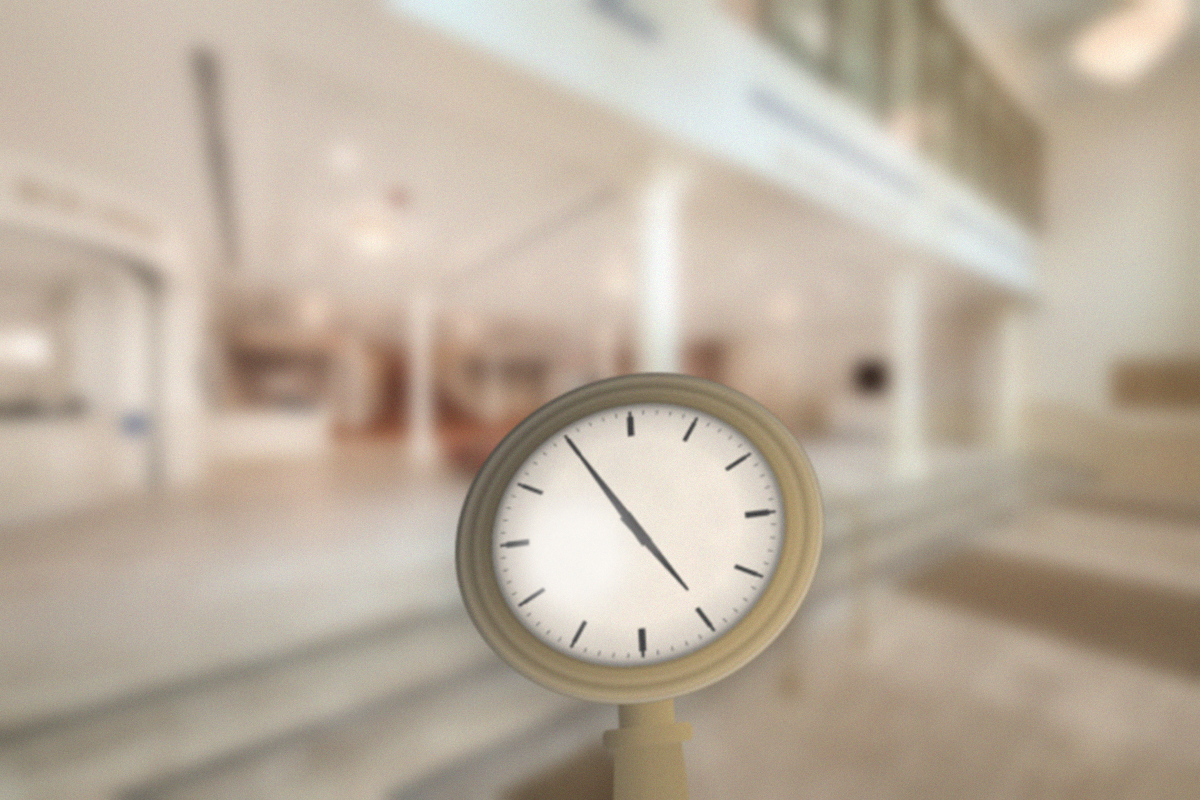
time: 4:55
